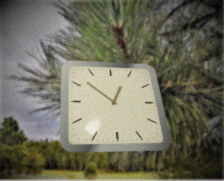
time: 12:52
